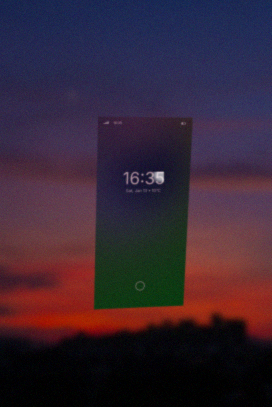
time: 16:35
